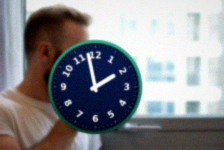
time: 1:58
